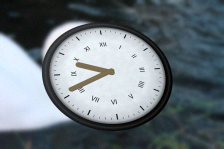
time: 9:41
